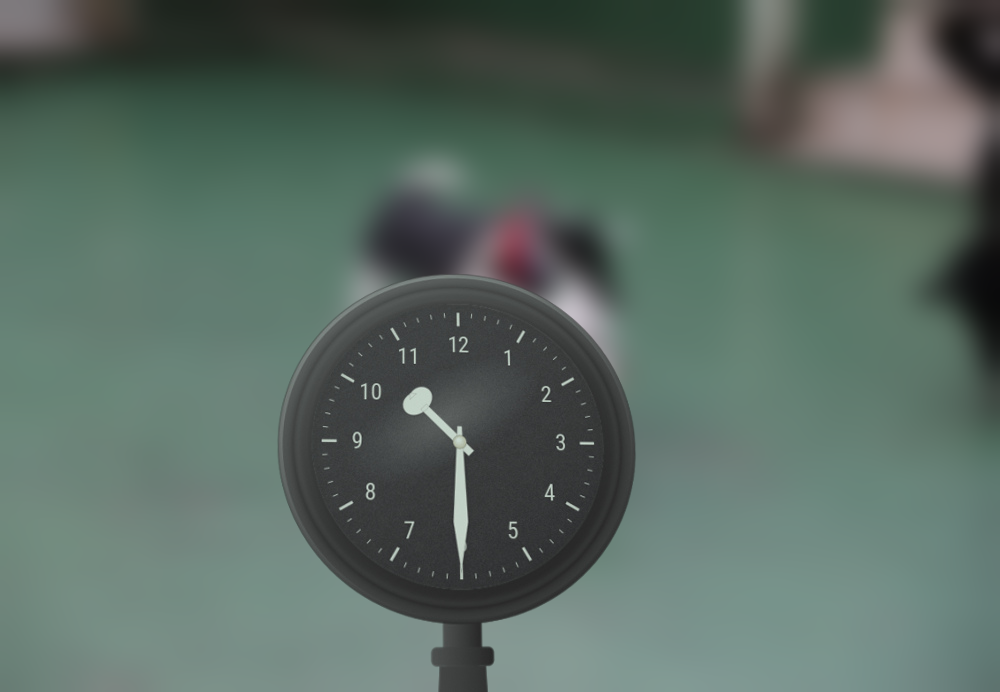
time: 10:30
